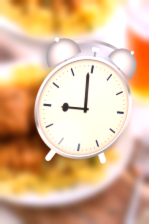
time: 8:59
